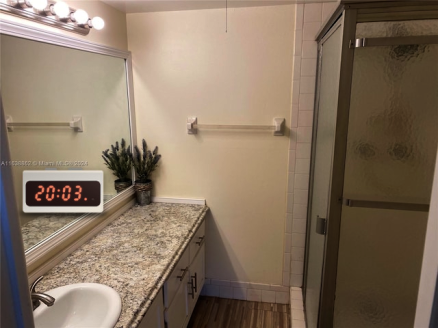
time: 20:03
